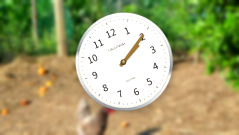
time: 2:10
